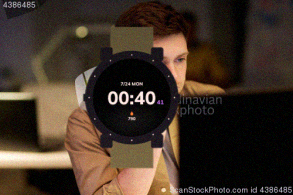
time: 0:40
